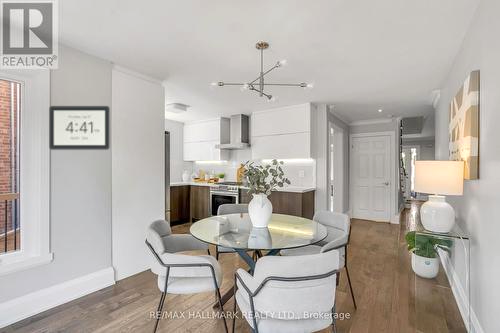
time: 4:41
